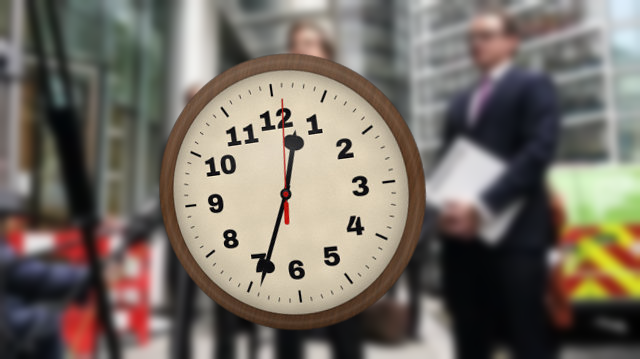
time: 12:34:01
